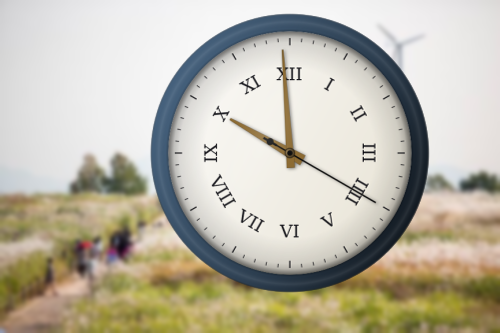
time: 9:59:20
